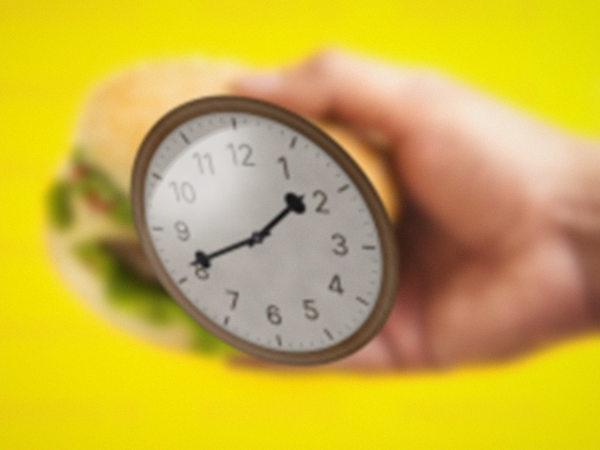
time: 1:41
